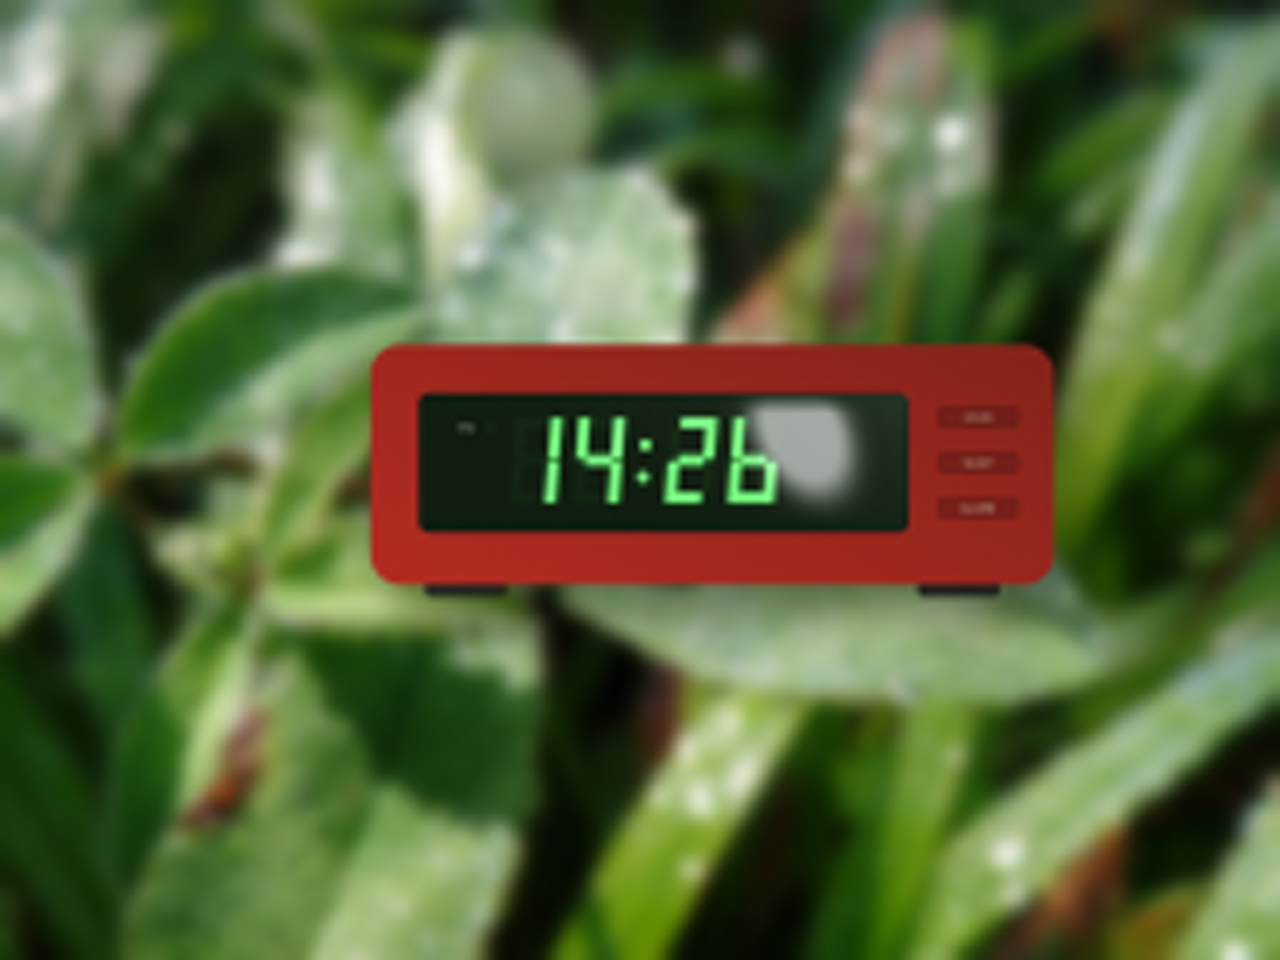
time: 14:26
